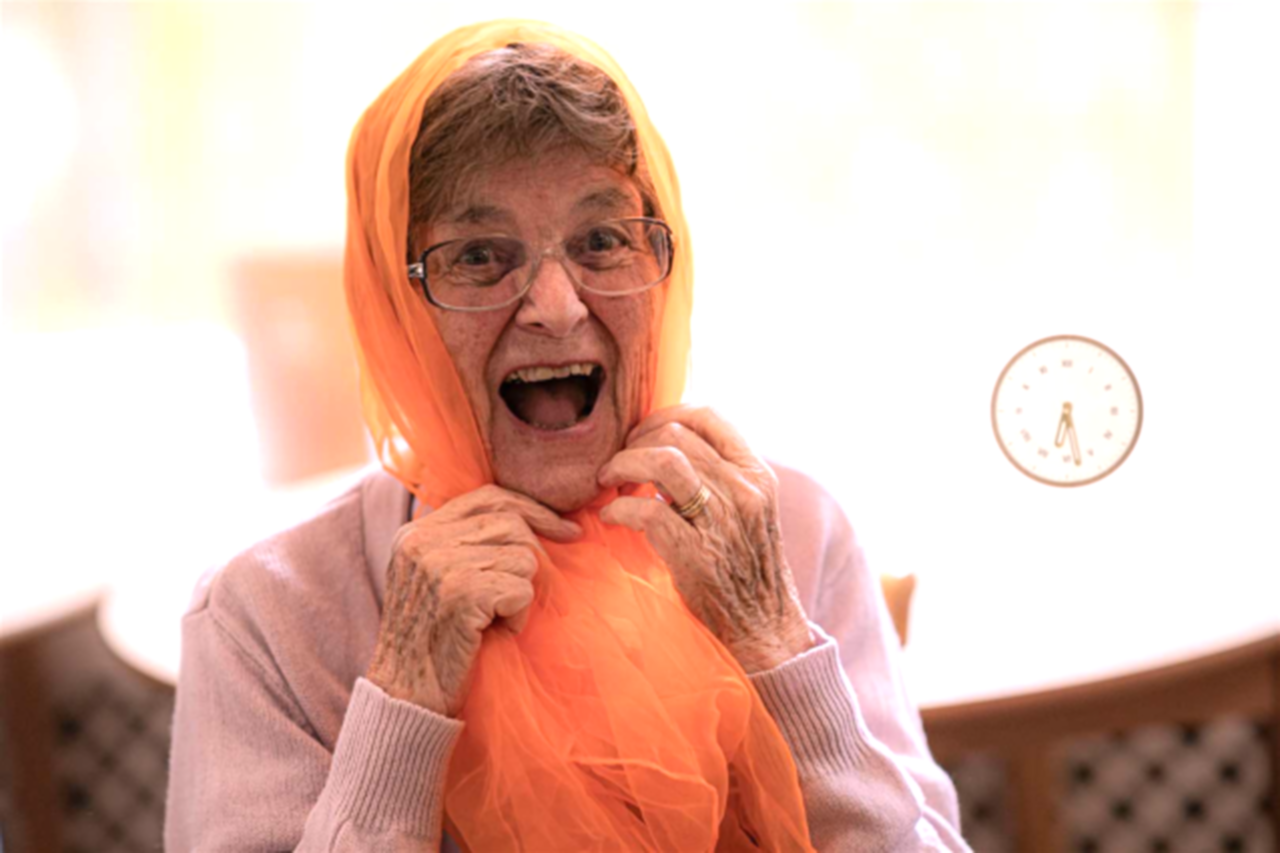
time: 6:28
